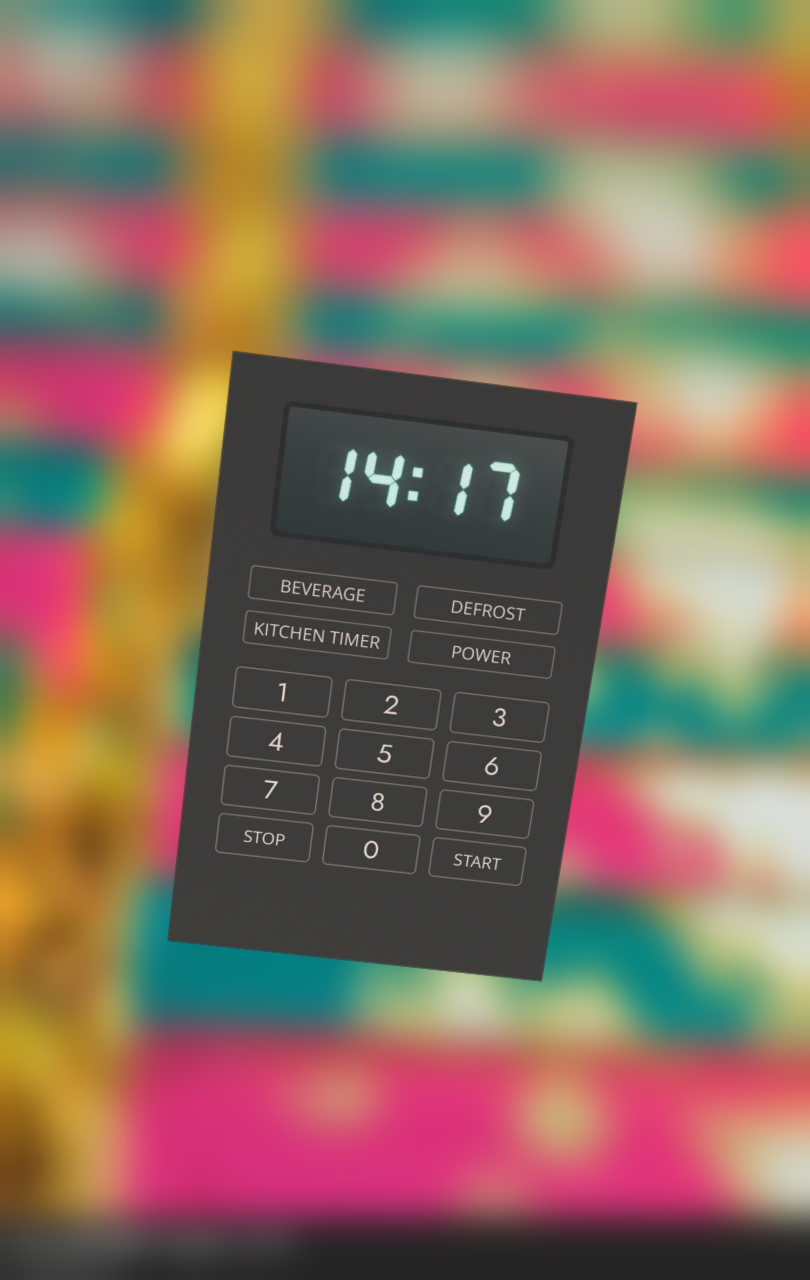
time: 14:17
